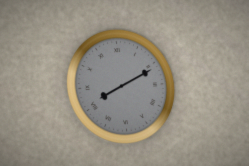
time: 8:11
